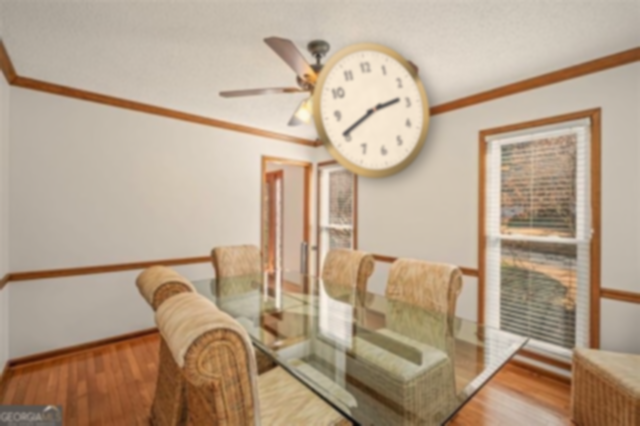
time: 2:41
